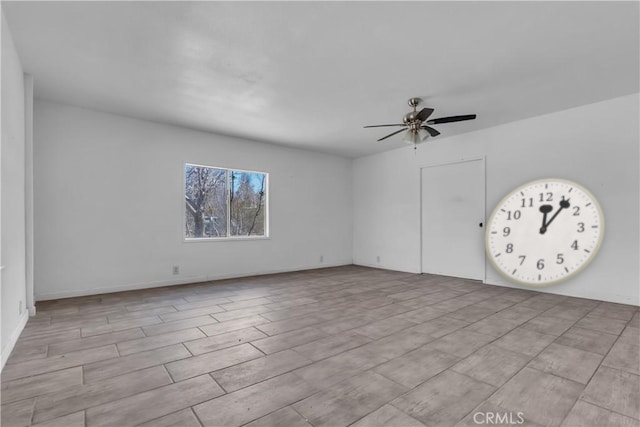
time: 12:06
